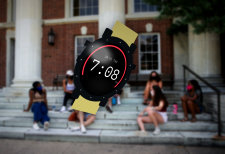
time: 7:08
